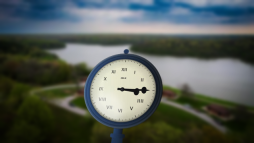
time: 3:15
